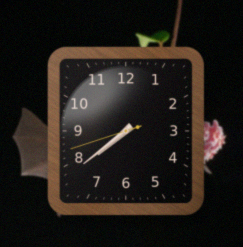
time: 7:38:42
